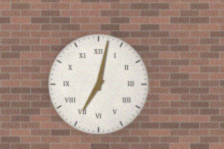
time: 7:02
